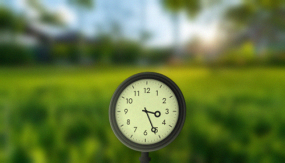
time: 3:26
